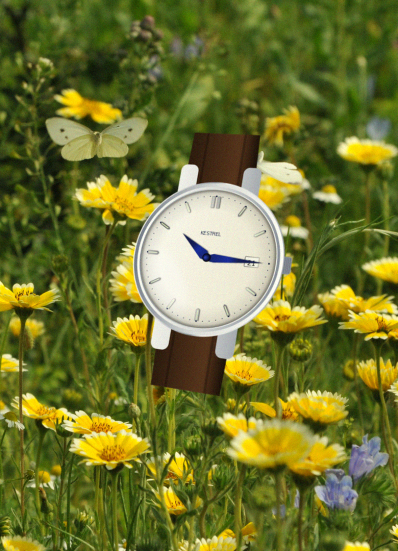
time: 10:15
